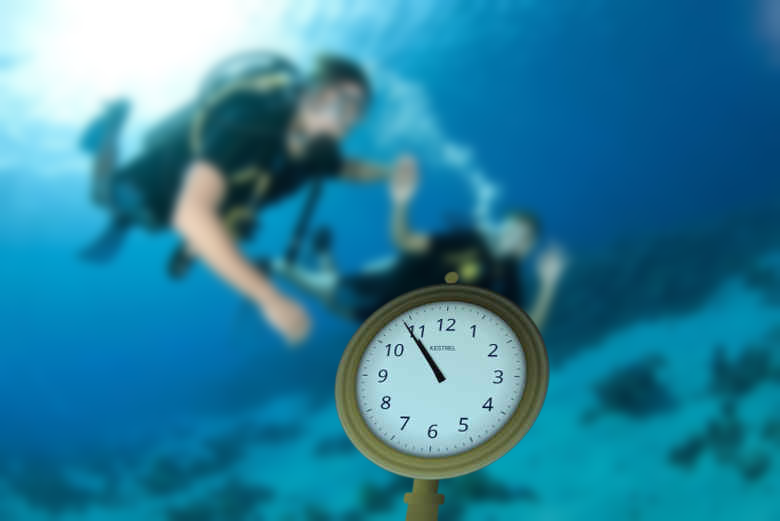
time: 10:54
